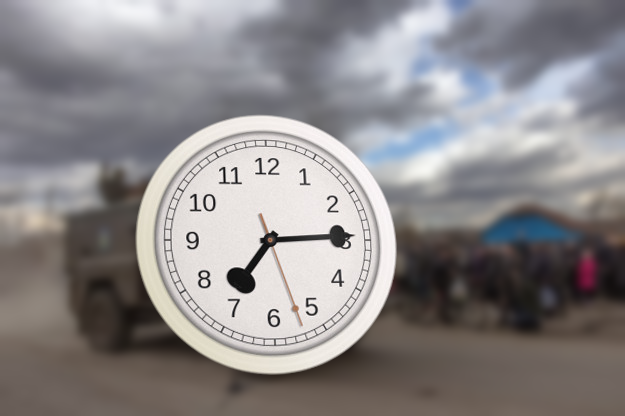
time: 7:14:27
